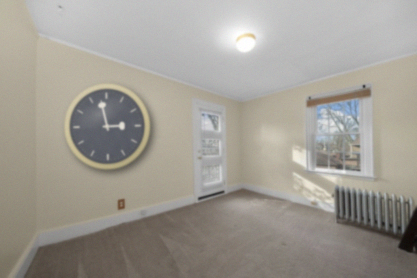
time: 2:58
